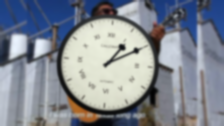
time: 1:10
